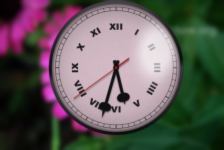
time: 5:32:39
